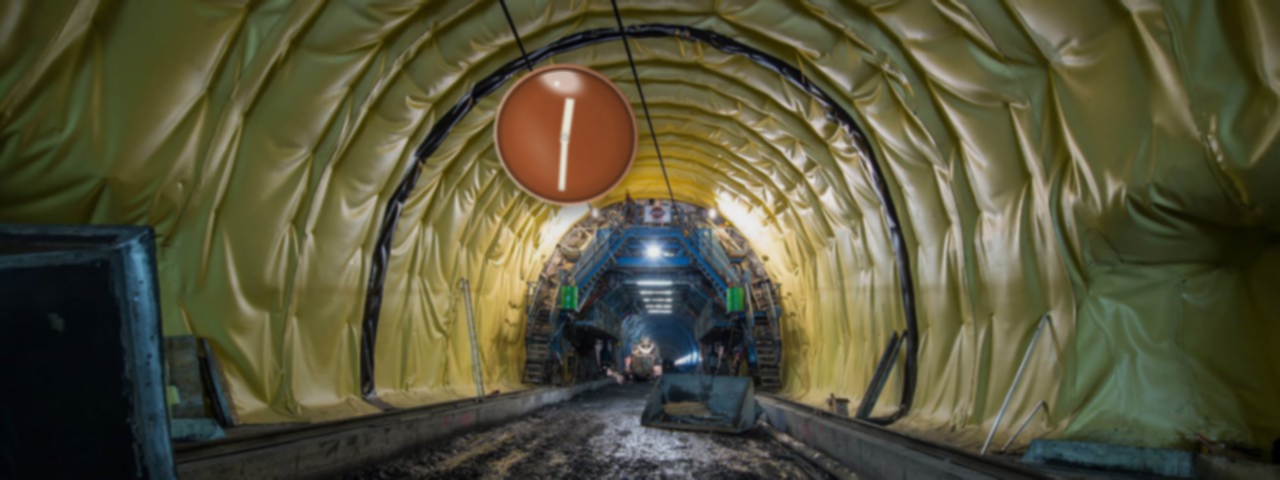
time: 12:32
